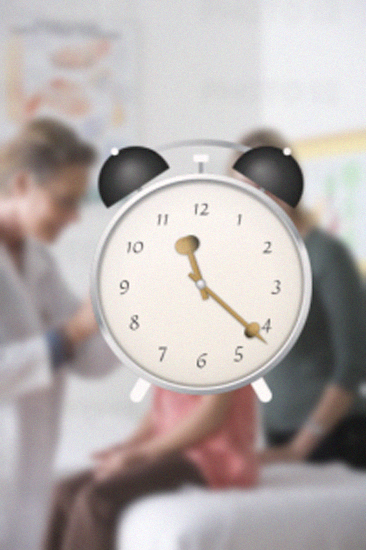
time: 11:22
